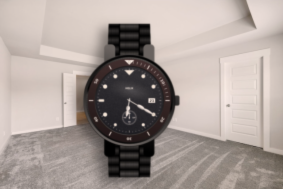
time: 6:20
